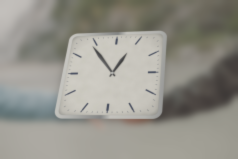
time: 12:54
